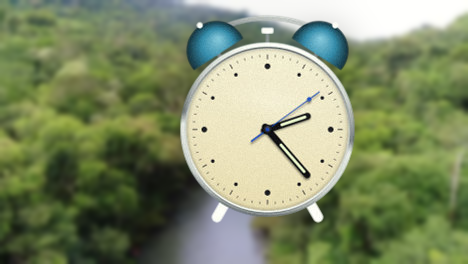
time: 2:23:09
